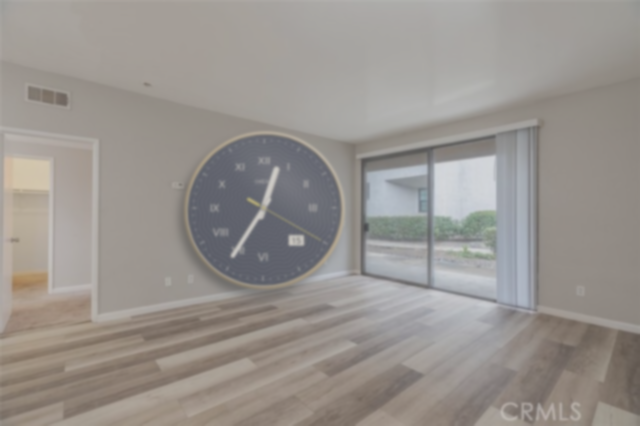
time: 12:35:20
